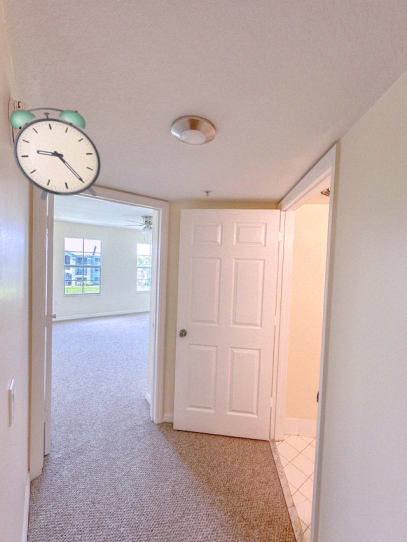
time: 9:25
